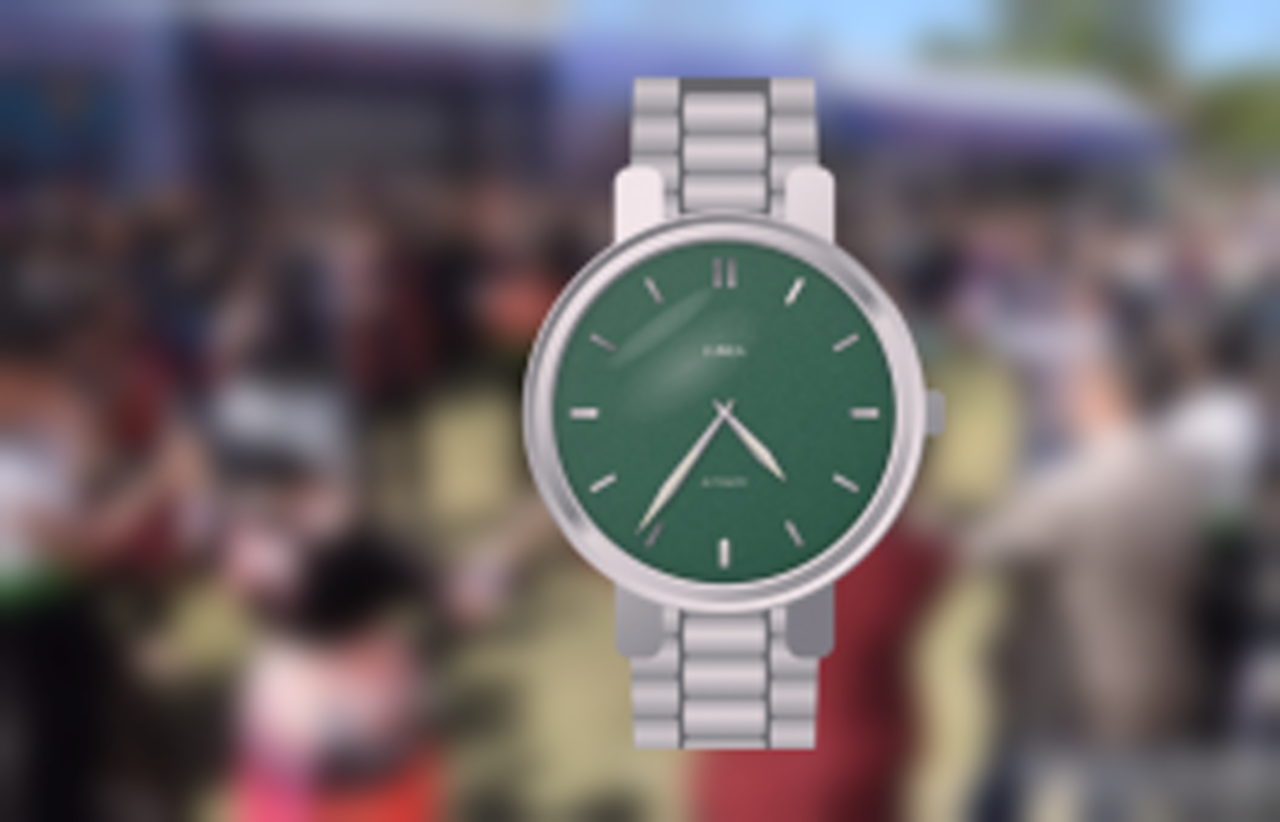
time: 4:36
